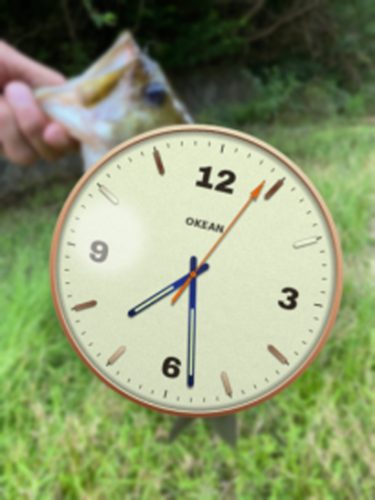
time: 7:28:04
